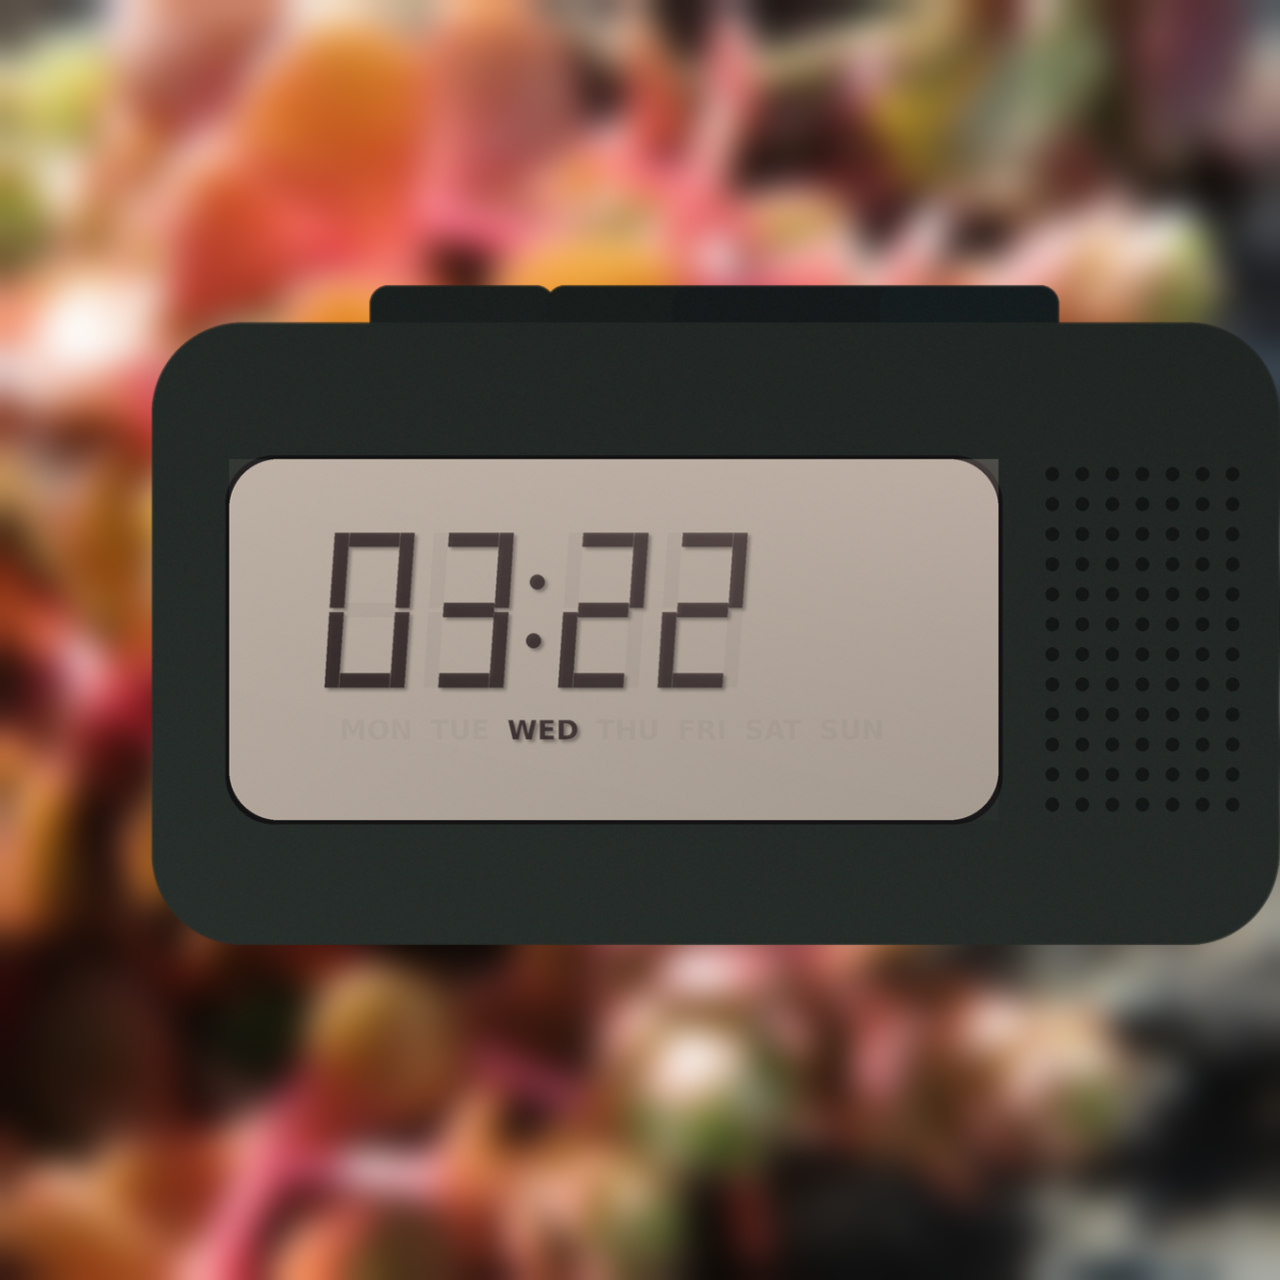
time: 3:22
